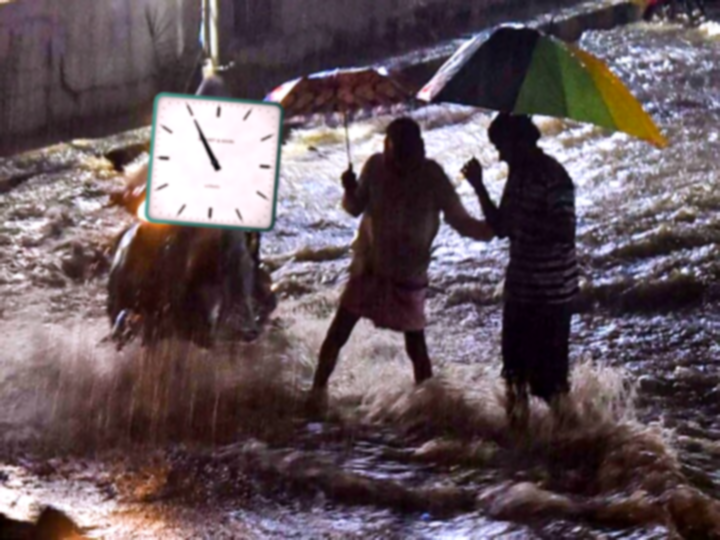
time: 10:55
